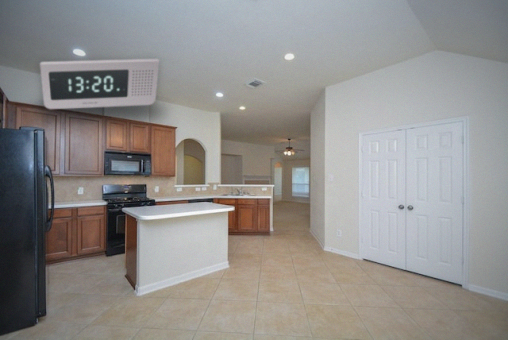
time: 13:20
